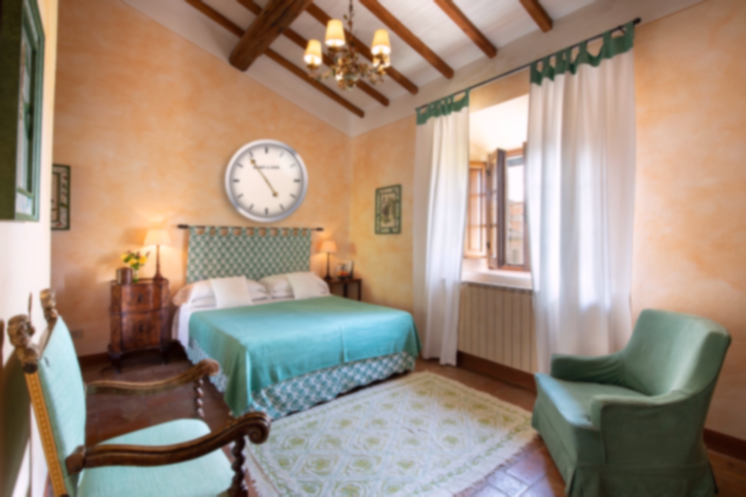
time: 4:54
